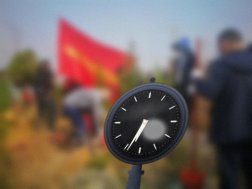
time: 6:34
